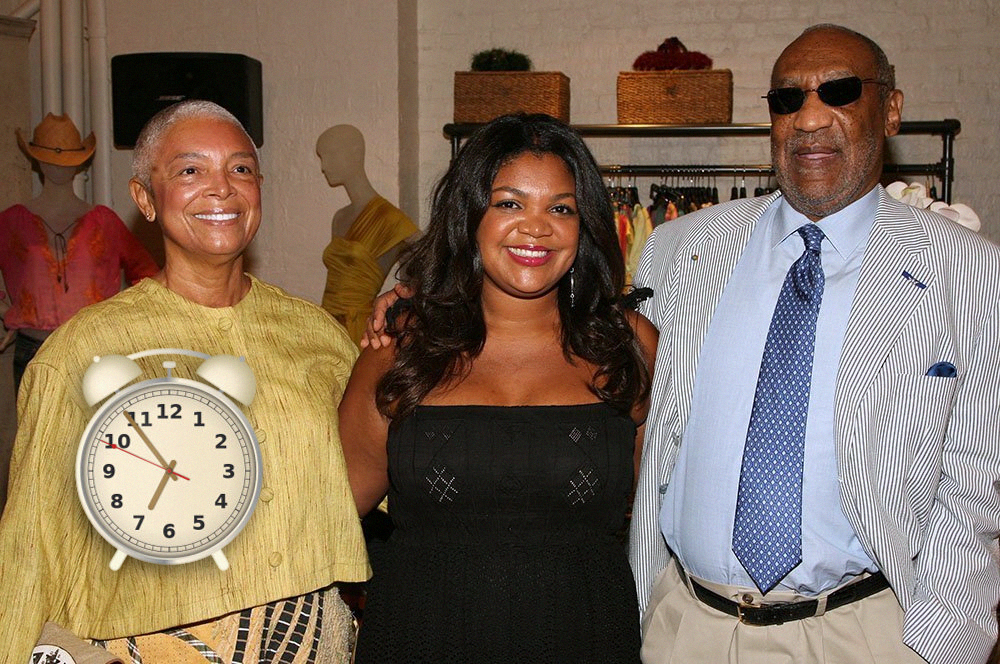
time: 6:53:49
